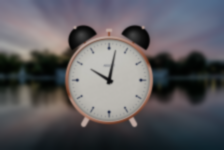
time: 10:02
